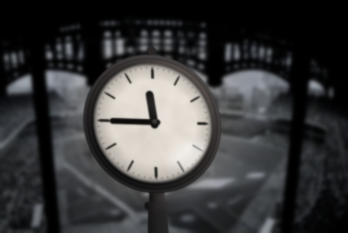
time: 11:45
